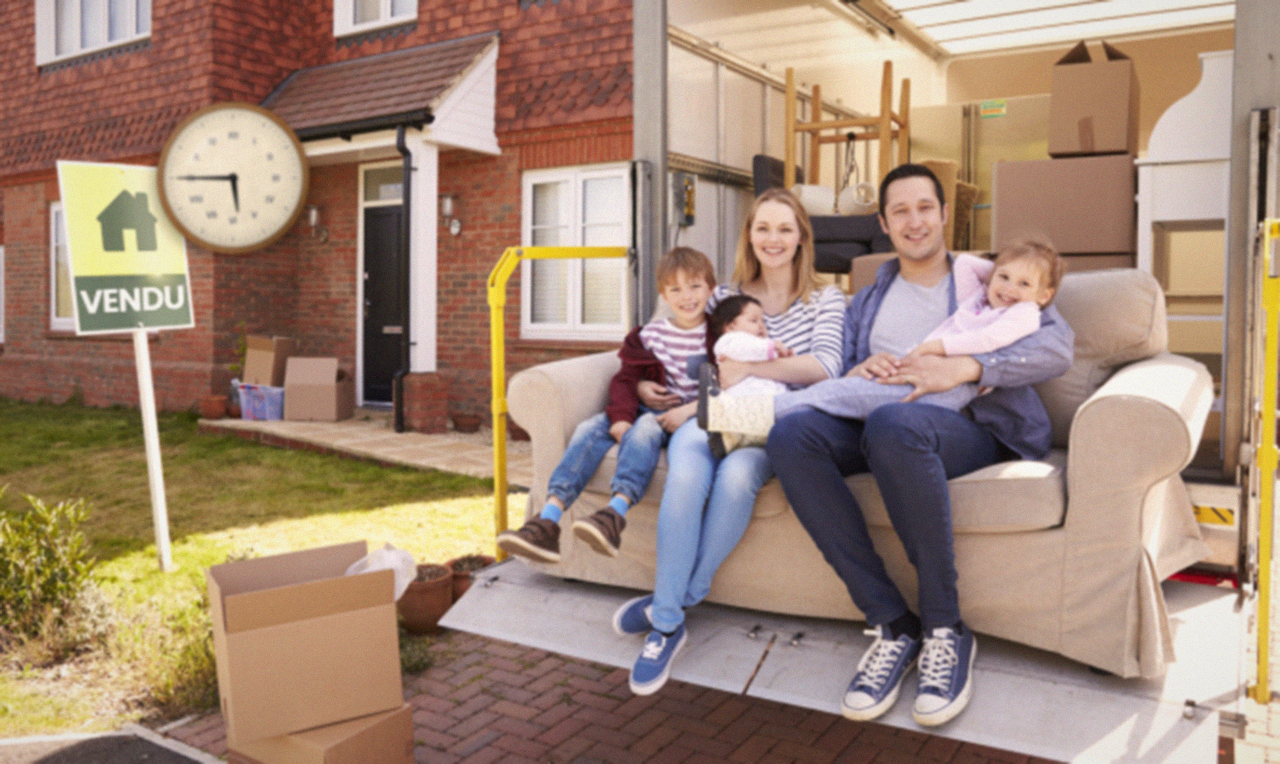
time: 5:45
